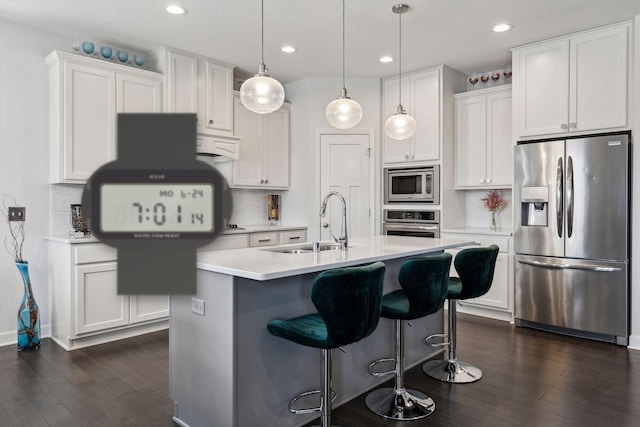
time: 7:01:14
